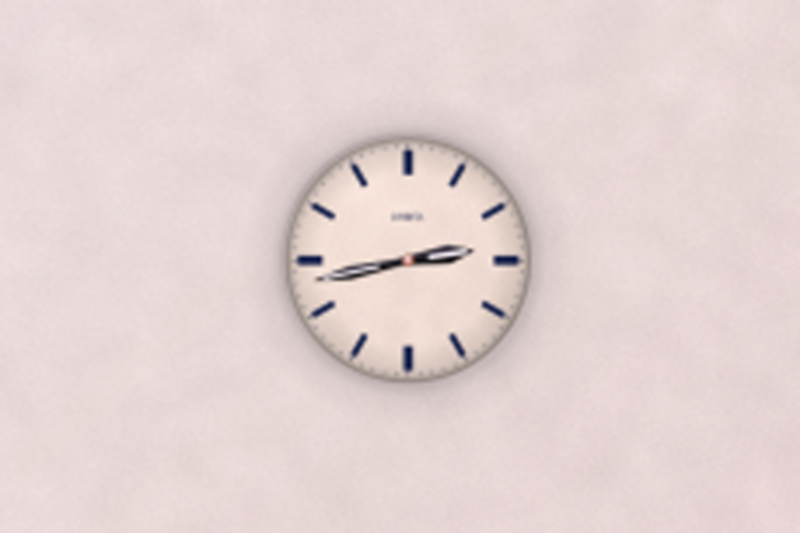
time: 2:43
